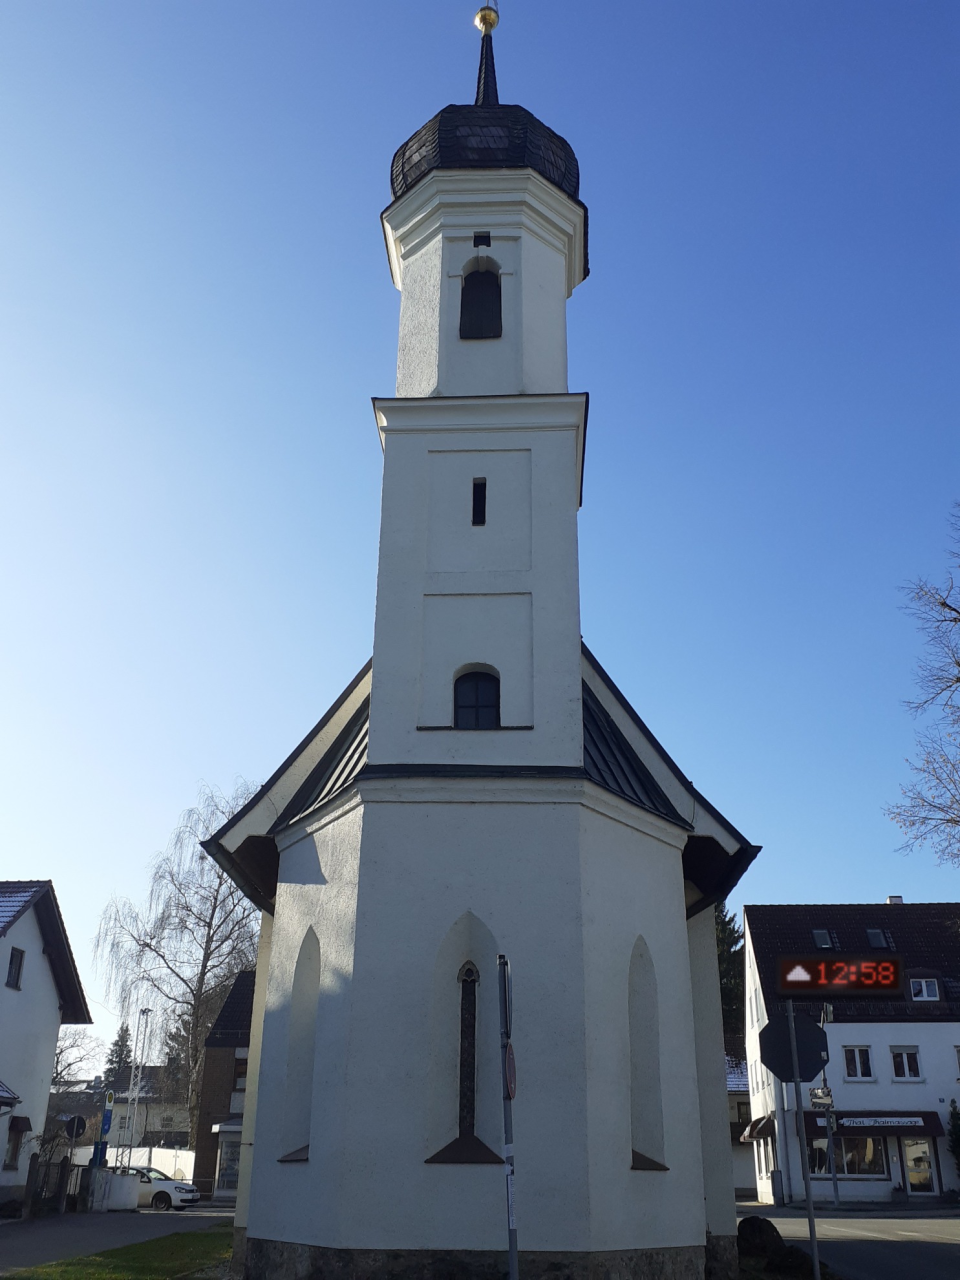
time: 12:58
